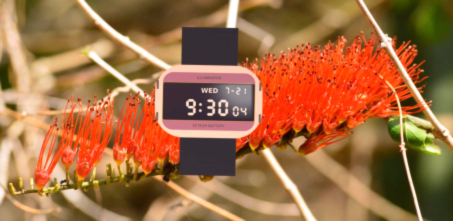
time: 9:30:04
